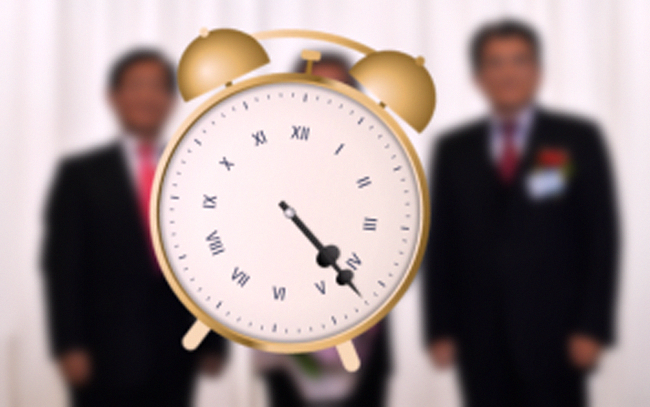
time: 4:22
